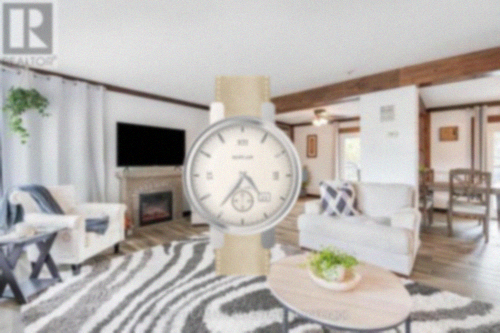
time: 4:36
